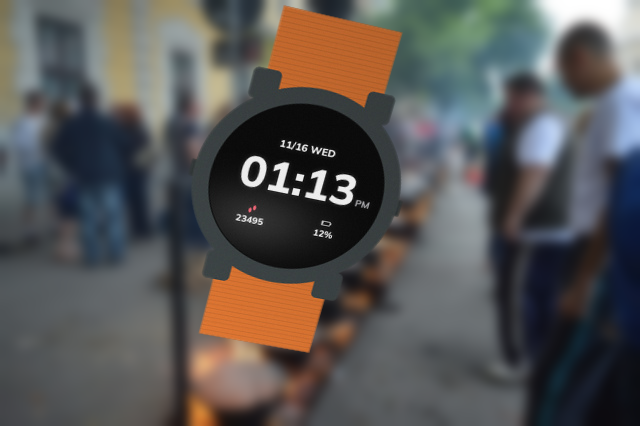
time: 1:13
